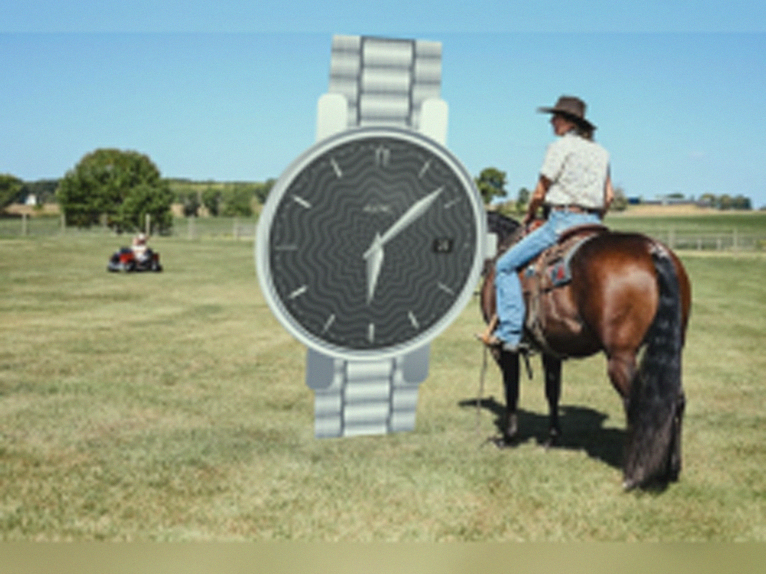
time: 6:08
